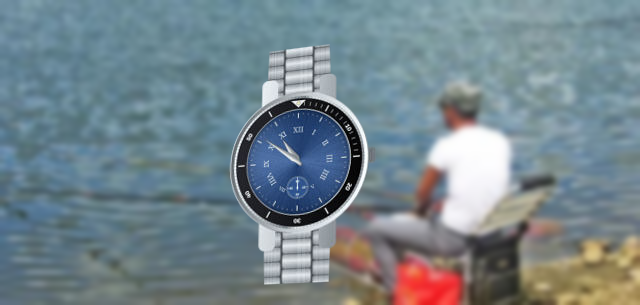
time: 10:51
